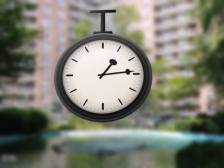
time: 1:14
